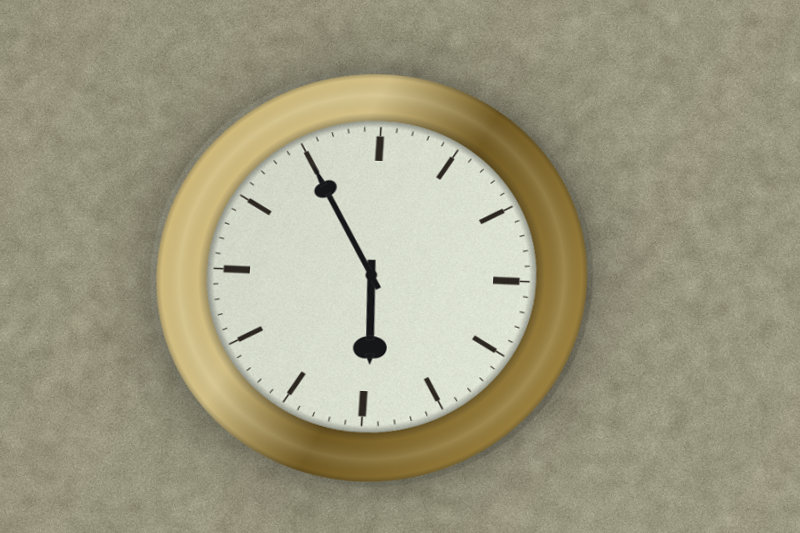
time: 5:55
